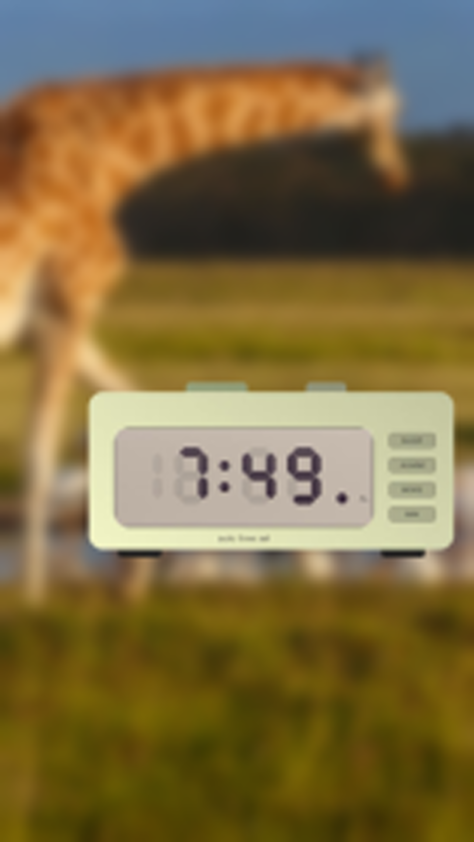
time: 7:49
